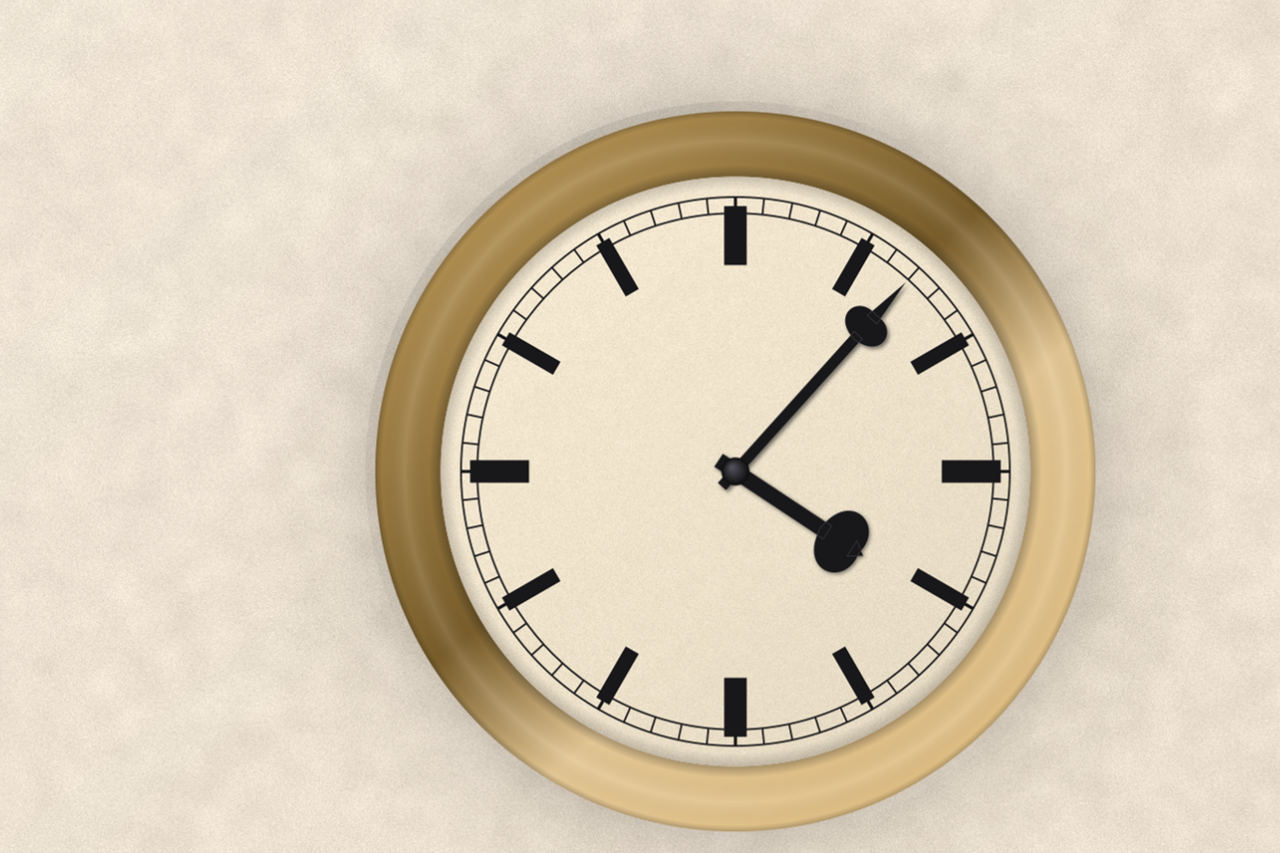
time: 4:07
